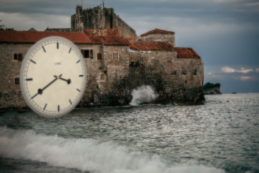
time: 3:40
